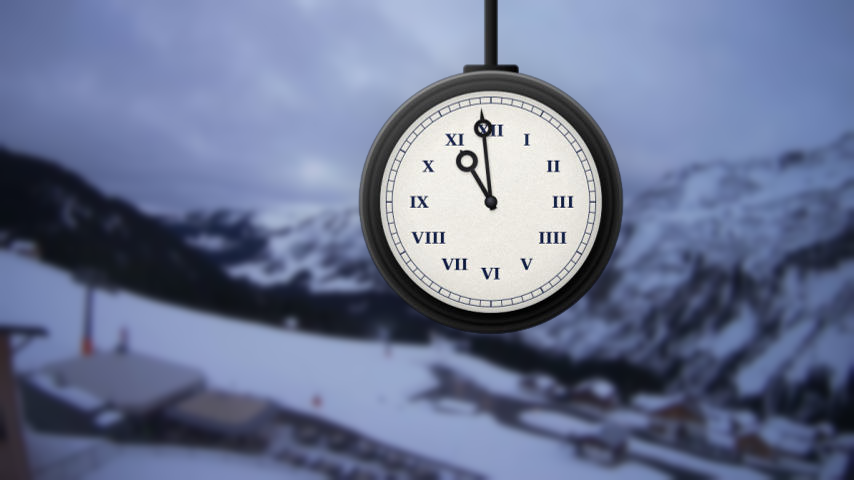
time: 10:59
